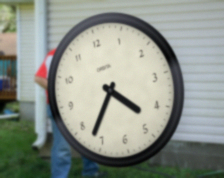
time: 4:37
